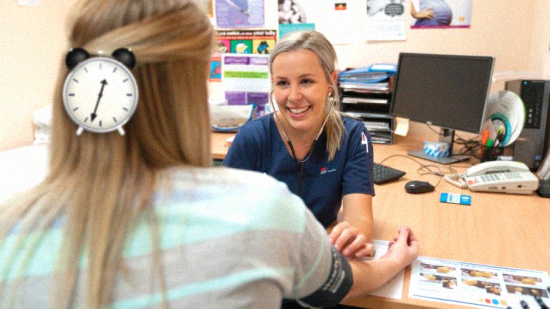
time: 12:33
